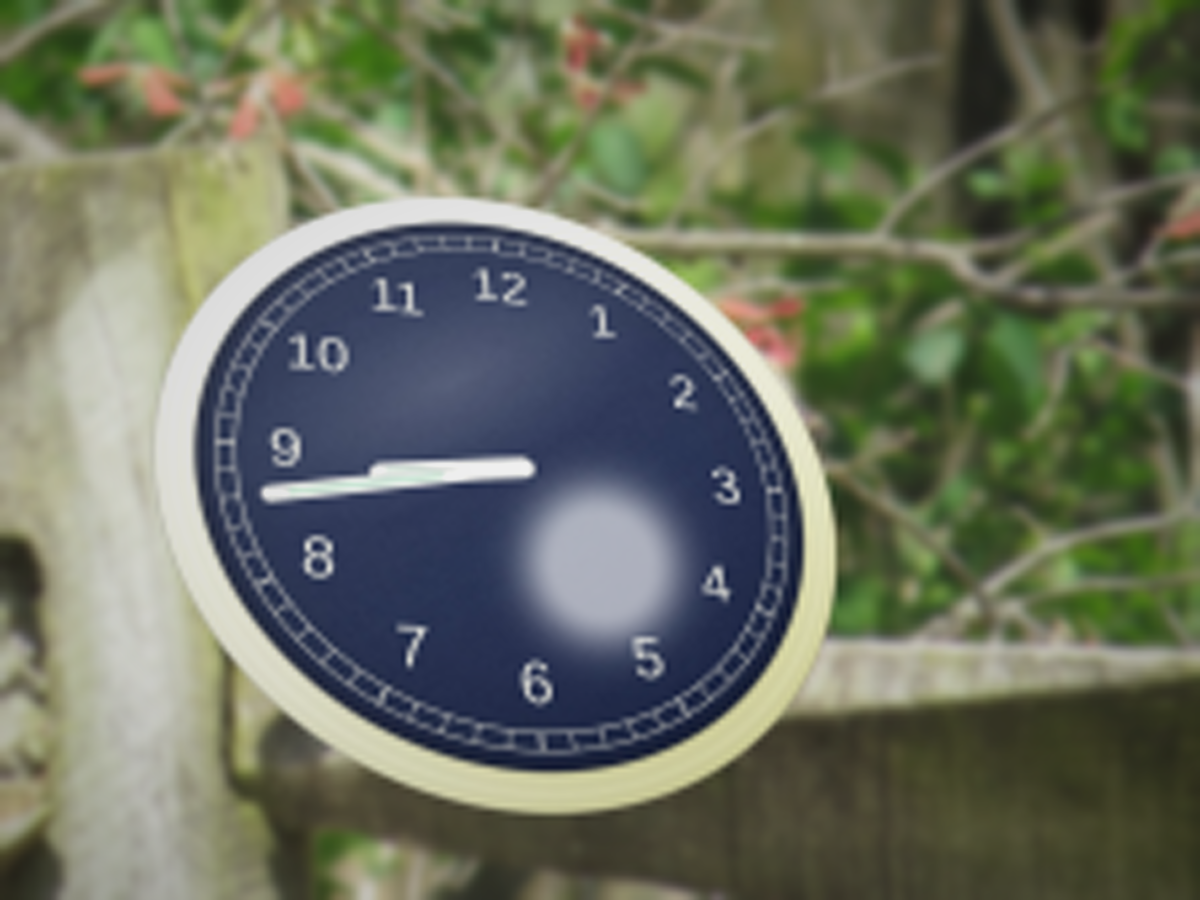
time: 8:43
